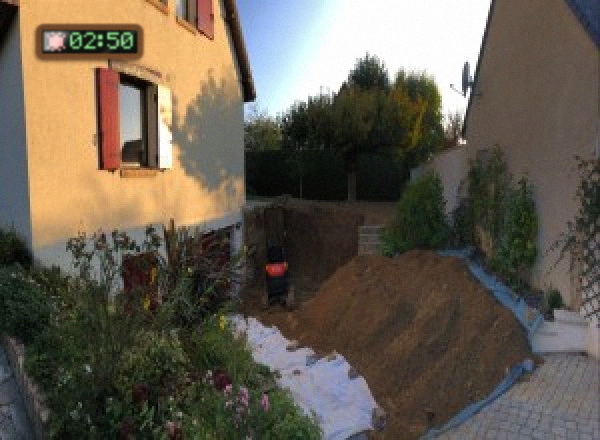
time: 2:50
